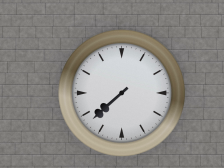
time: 7:38
